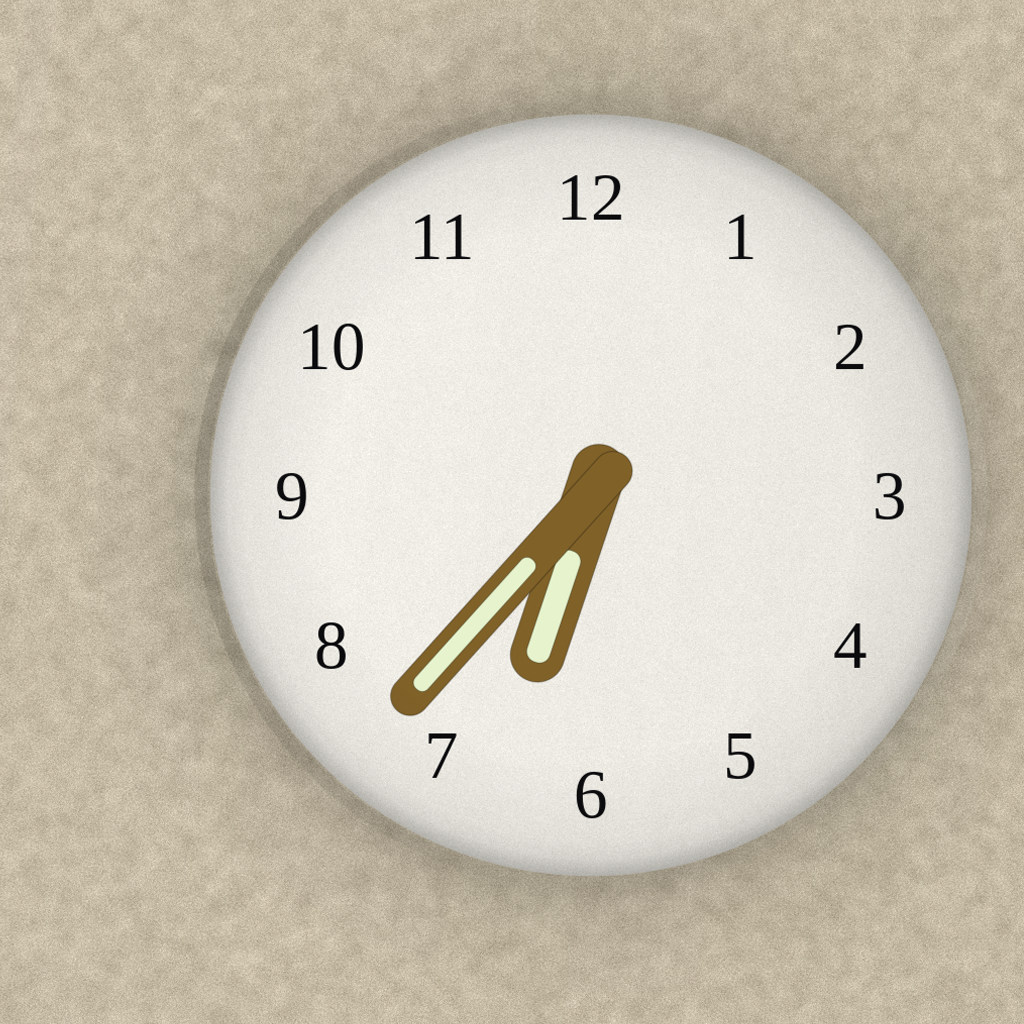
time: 6:37
